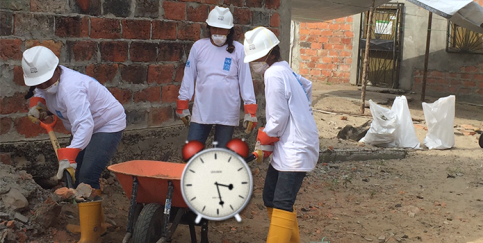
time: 3:28
